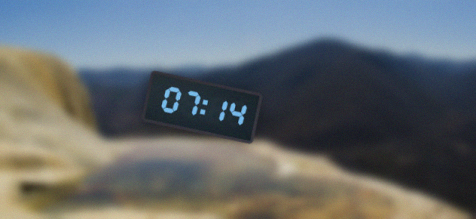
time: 7:14
